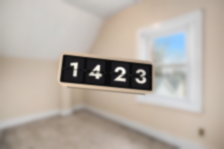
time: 14:23
